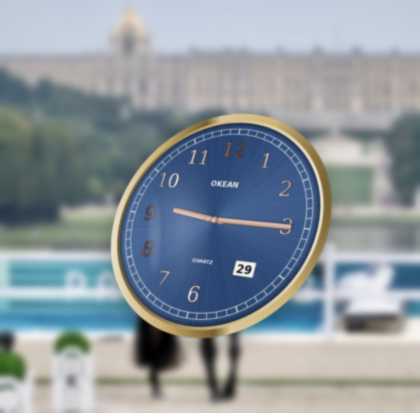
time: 9:15
